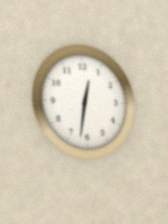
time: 12:32
